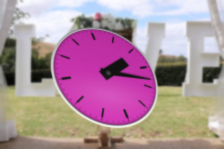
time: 2:18
